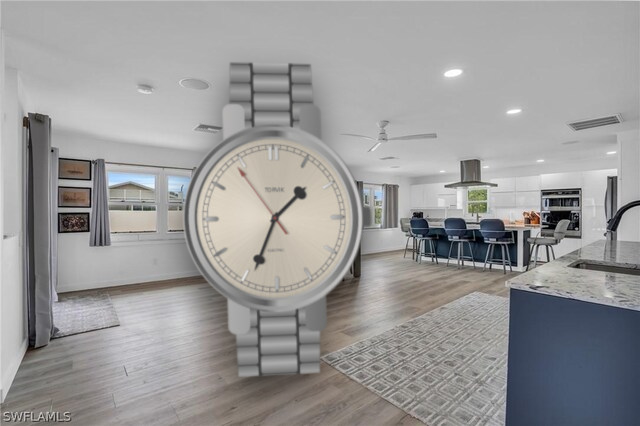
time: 1:33:54
